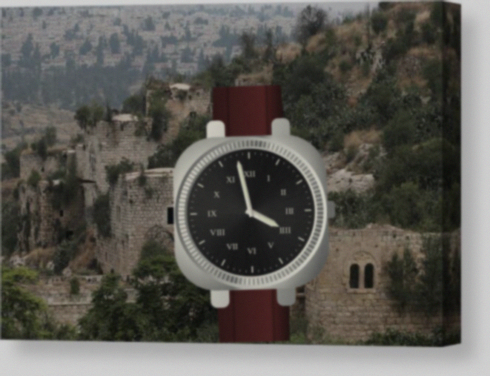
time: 3:58
